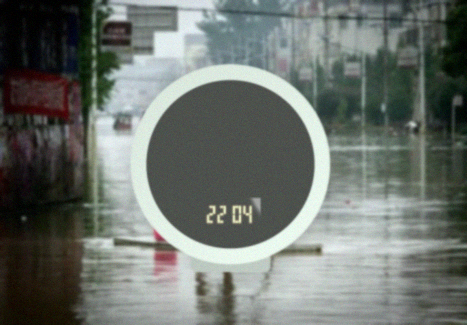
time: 22:04
